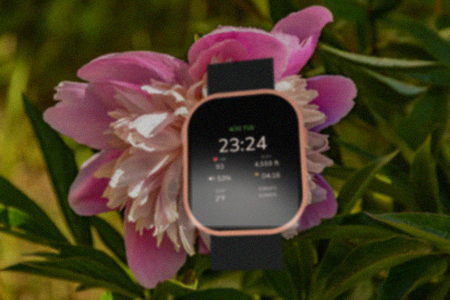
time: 23:24
